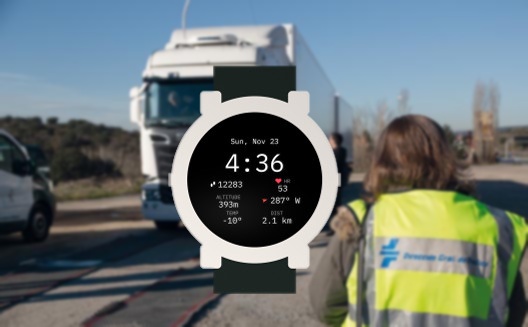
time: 4:36
